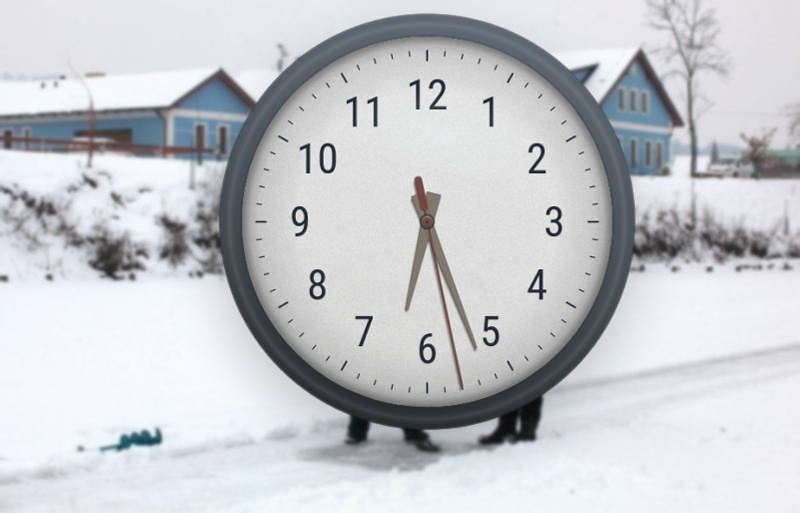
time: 6:26:28
